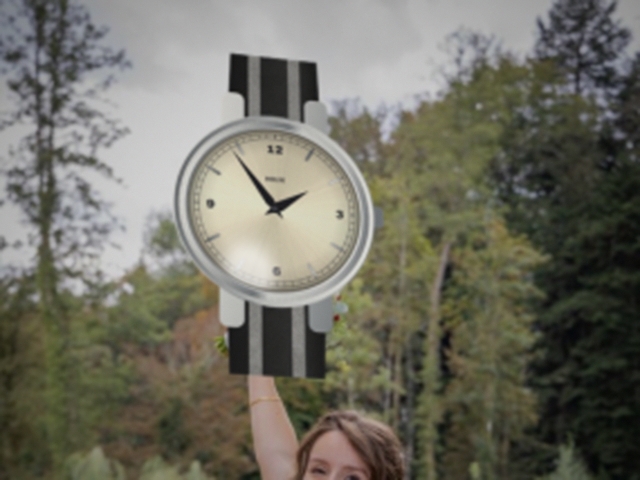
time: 1:54
